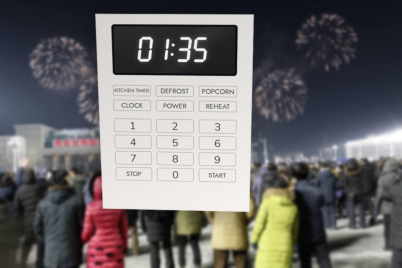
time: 1:35
